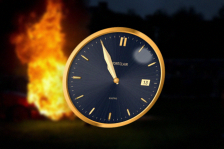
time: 10:55
